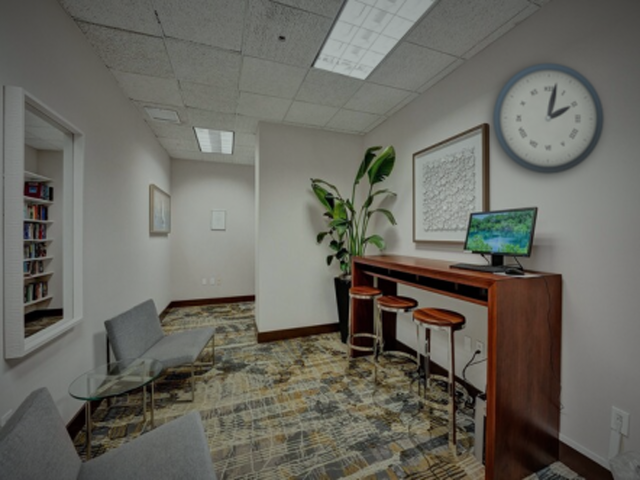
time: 2:02
